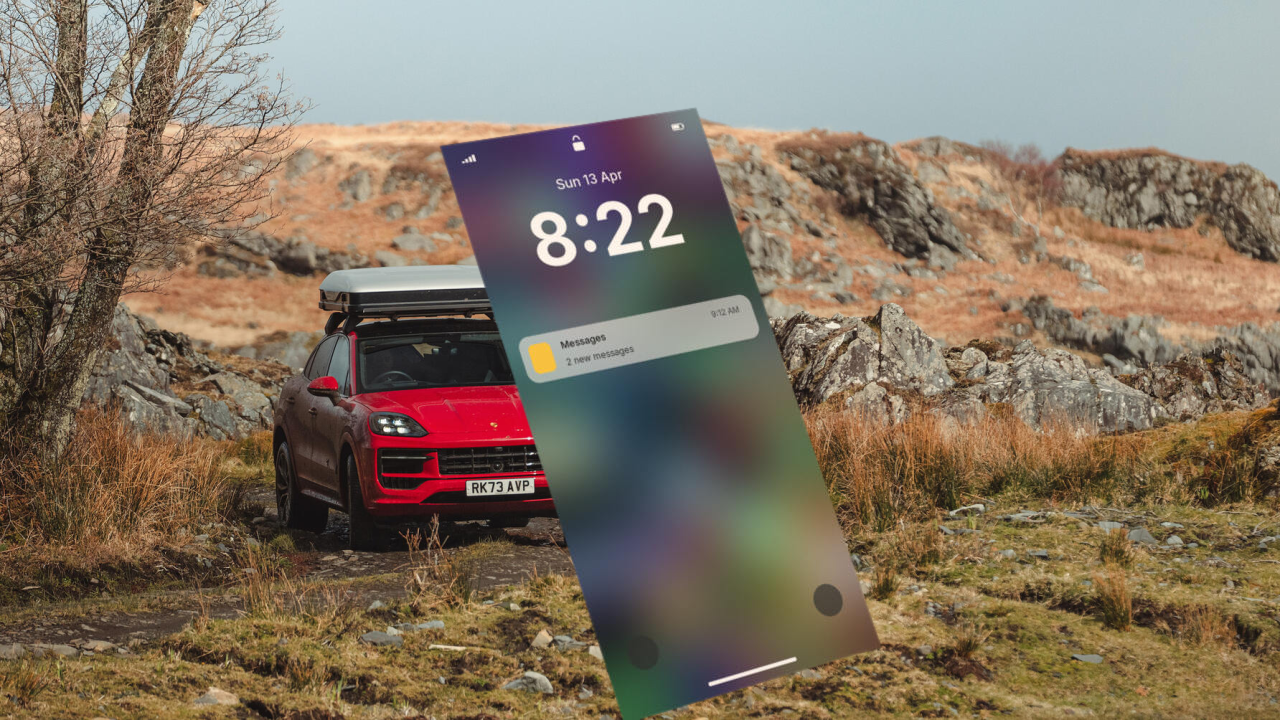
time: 8:22
